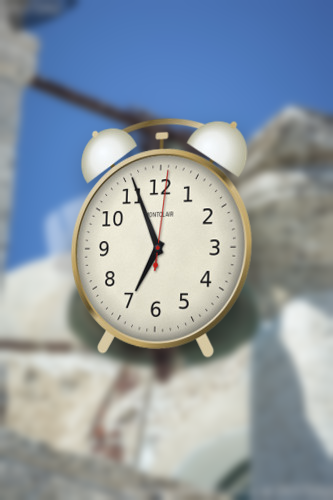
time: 6:56:01
